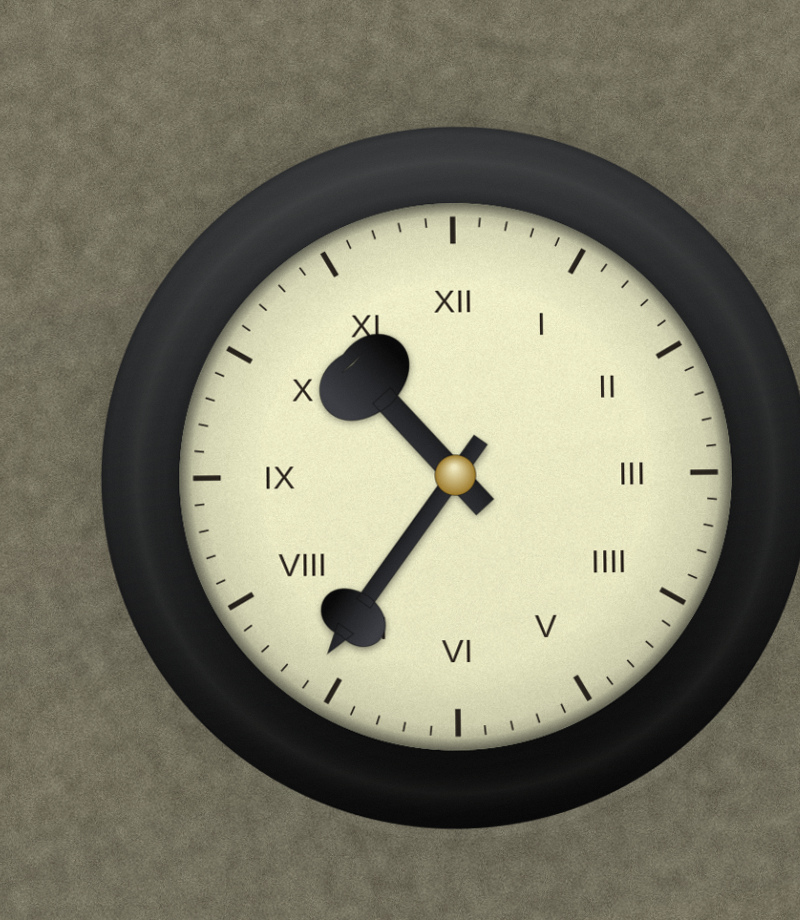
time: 10:36
